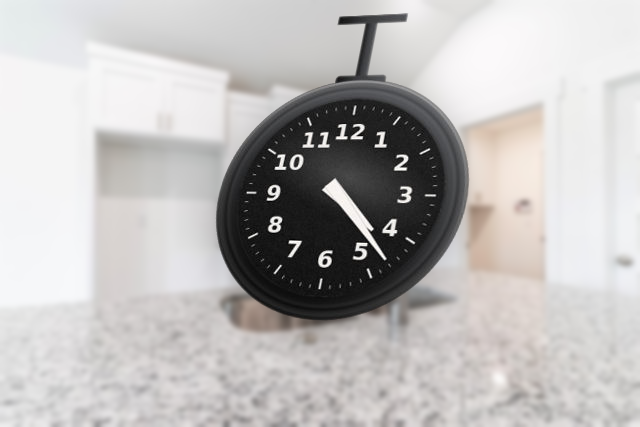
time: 4:23
